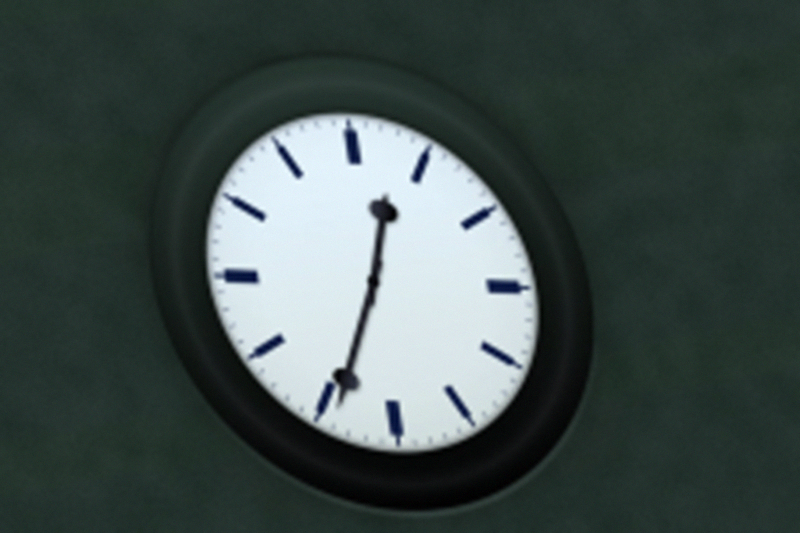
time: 12:34
